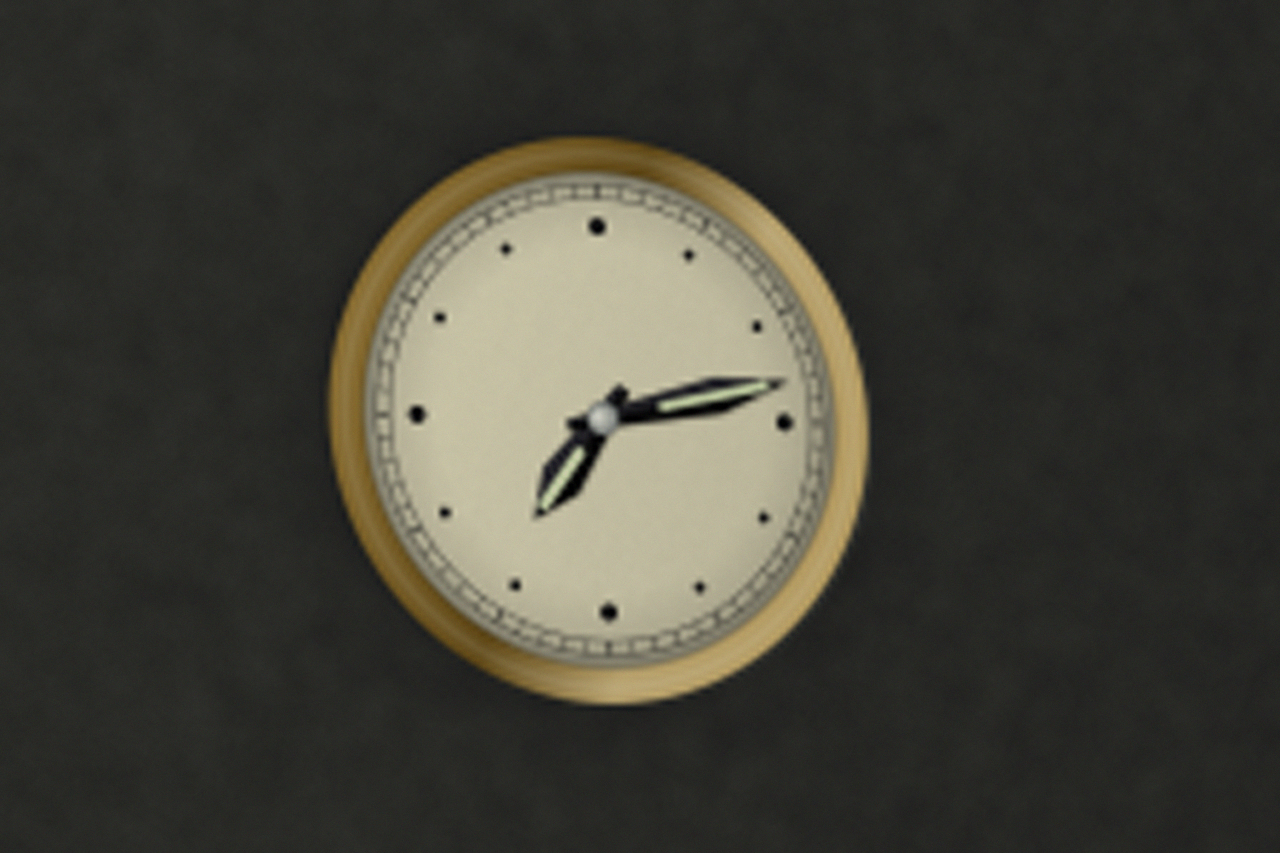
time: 7:13
